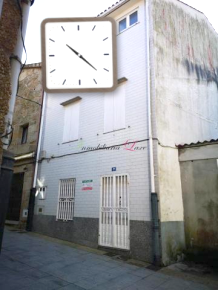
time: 10:22
